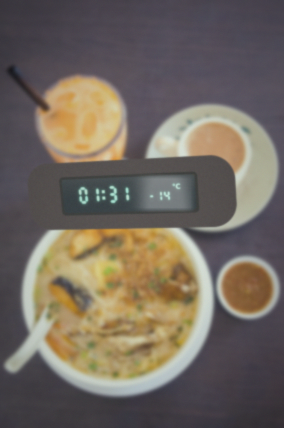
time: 1:31
